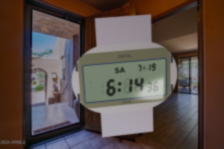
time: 6:14:36
